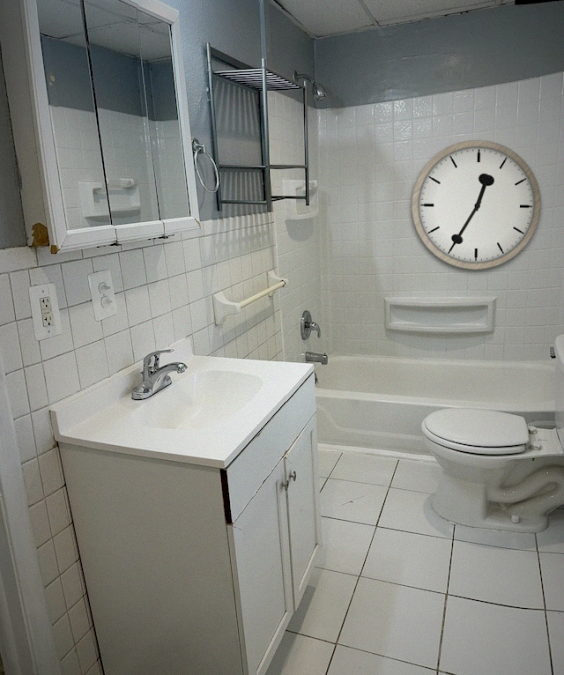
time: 12:35
